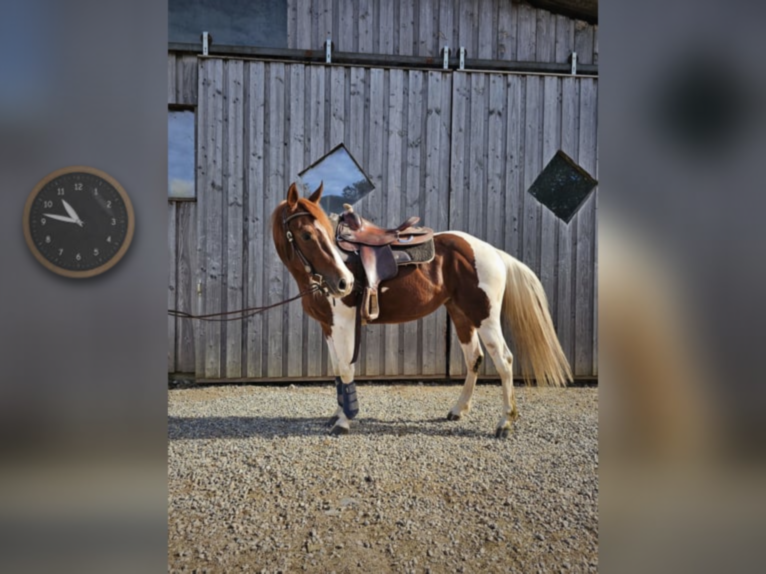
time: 10:47
